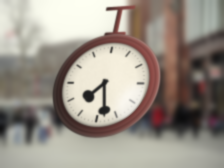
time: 7:28
